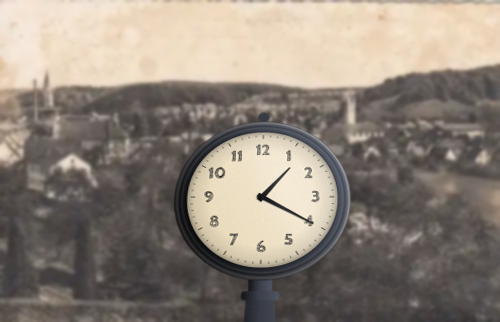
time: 1:20
